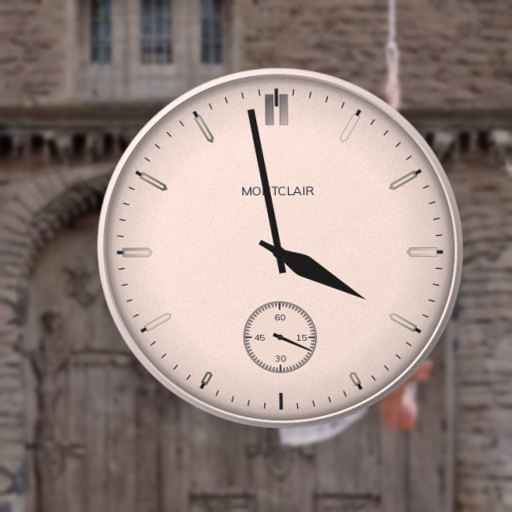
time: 3:58:19
